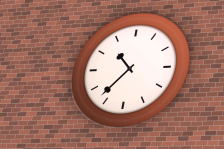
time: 10:37
